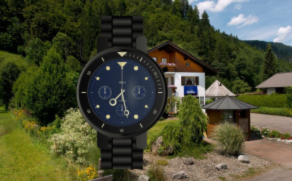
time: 7:28
